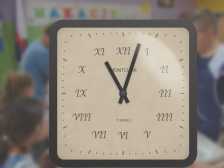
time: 11:03
